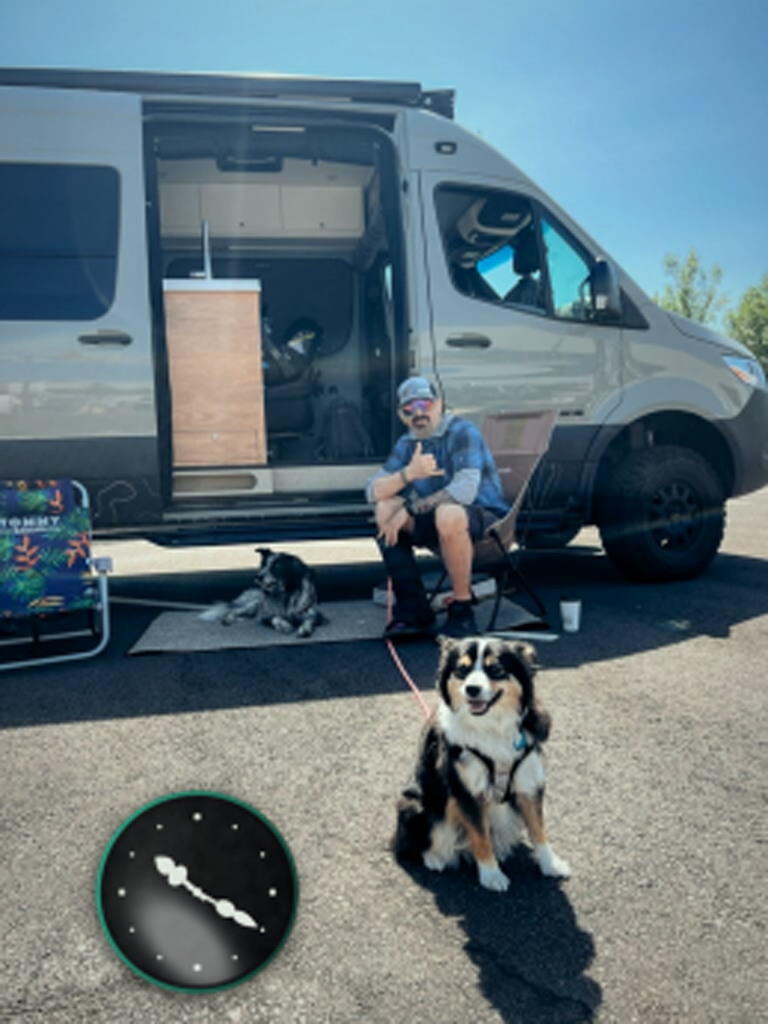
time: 10:20
